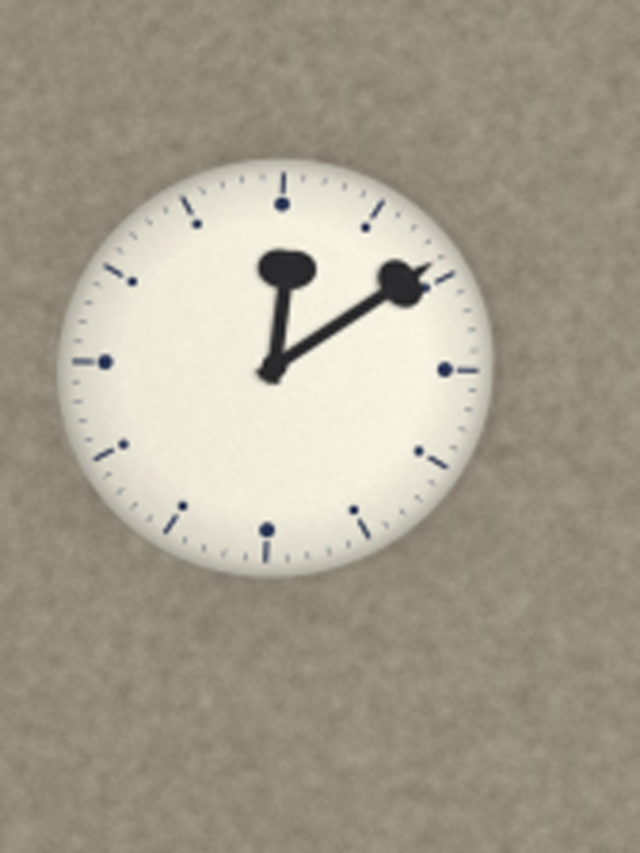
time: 12:09
